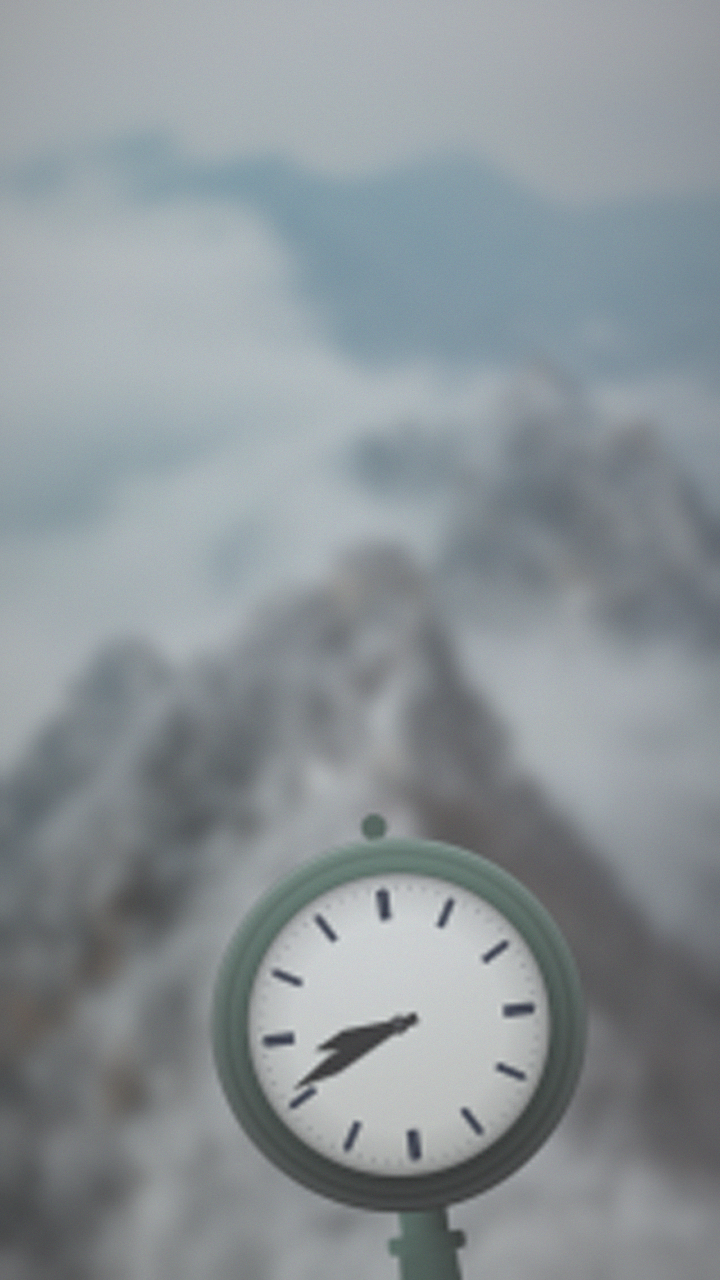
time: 8:41
